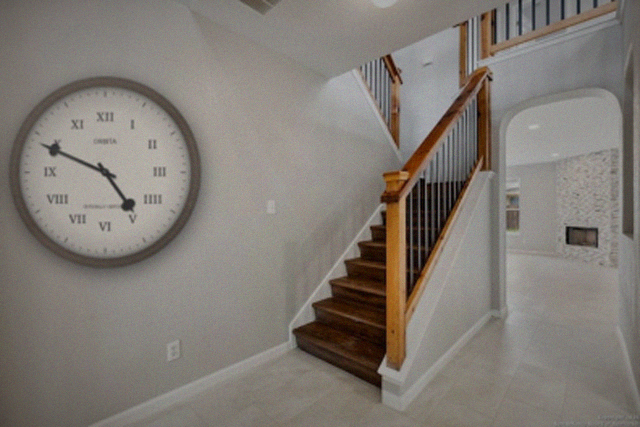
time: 4:49
